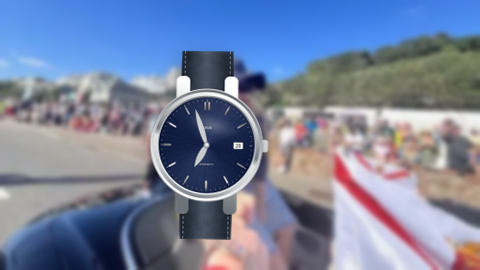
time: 6:57
